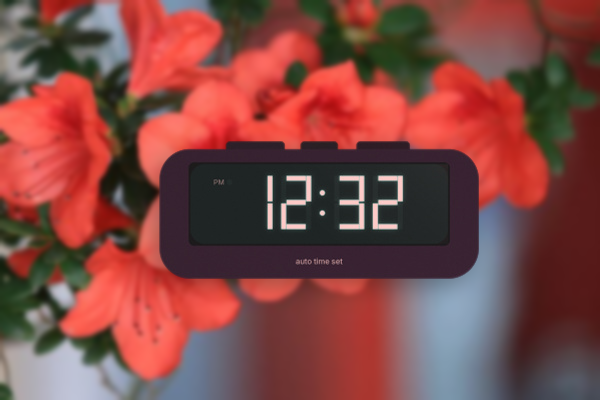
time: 12:32
